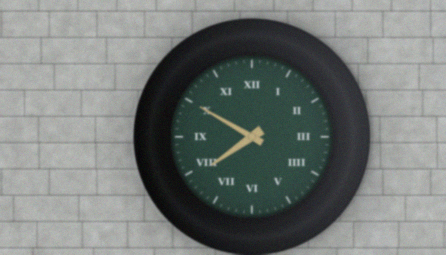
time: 7:50
